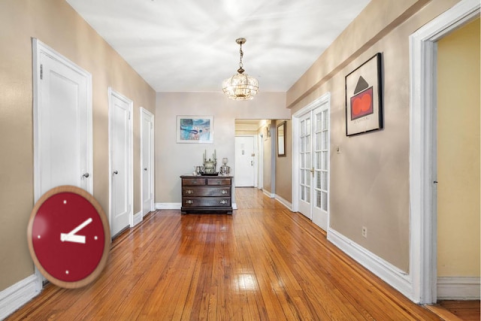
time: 3:10
